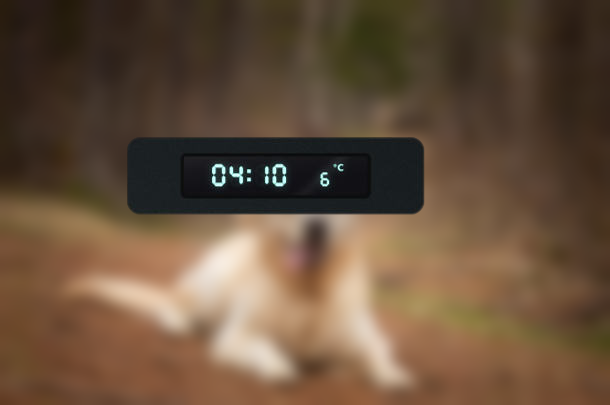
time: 4:10
